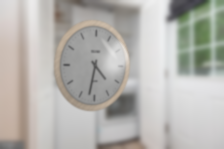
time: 4:32
